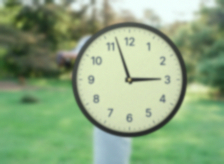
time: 2:57
